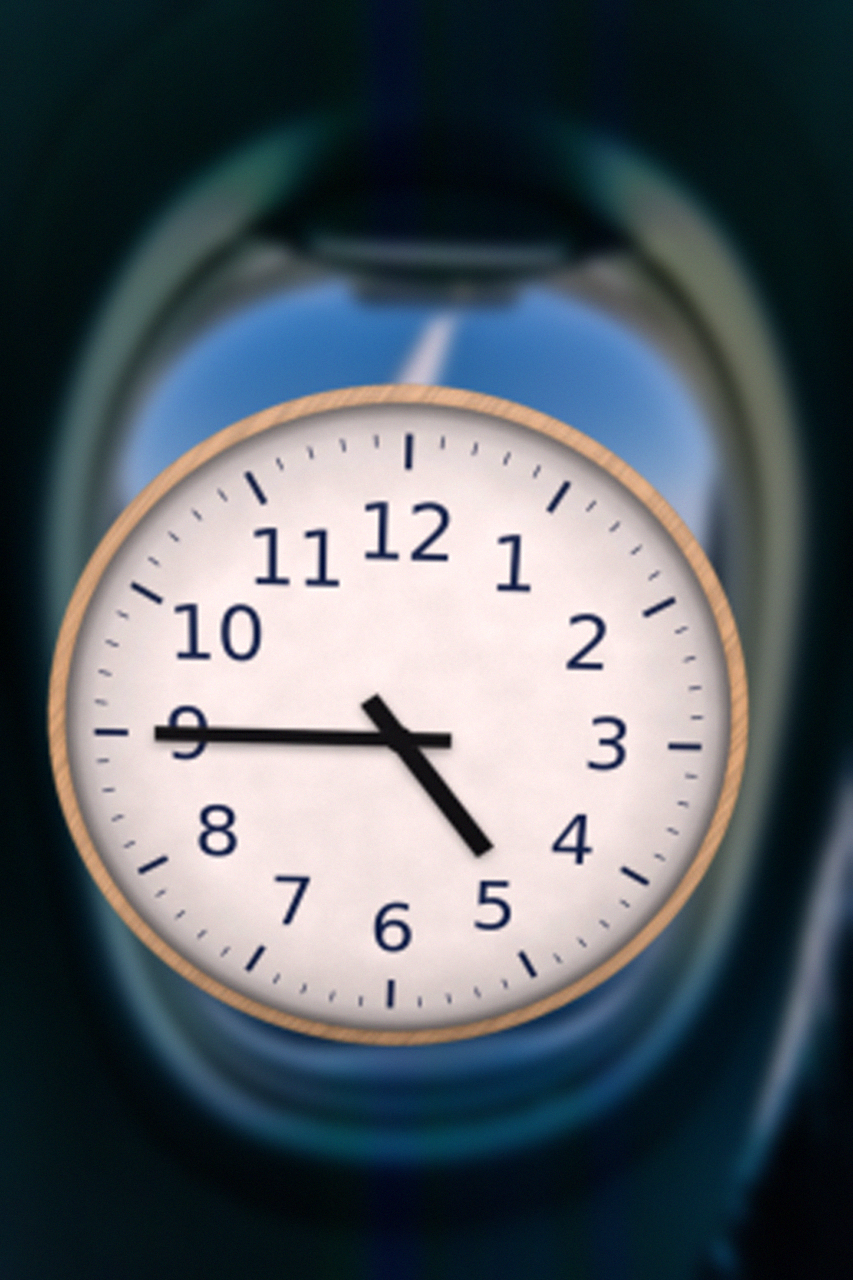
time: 4:45
